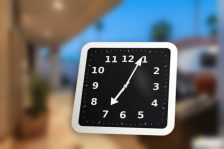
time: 7:04
